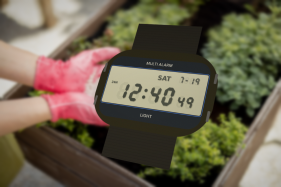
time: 12:40:49
